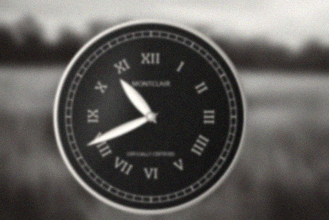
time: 10:41
